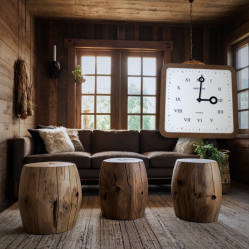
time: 3:01
